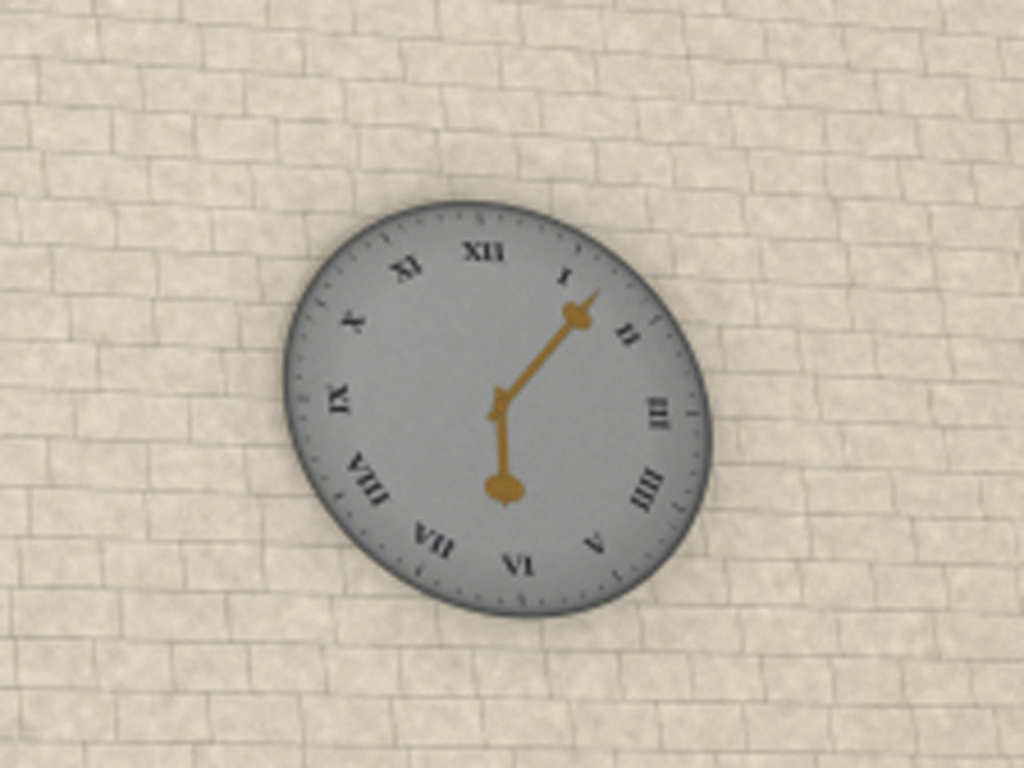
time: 6:07
